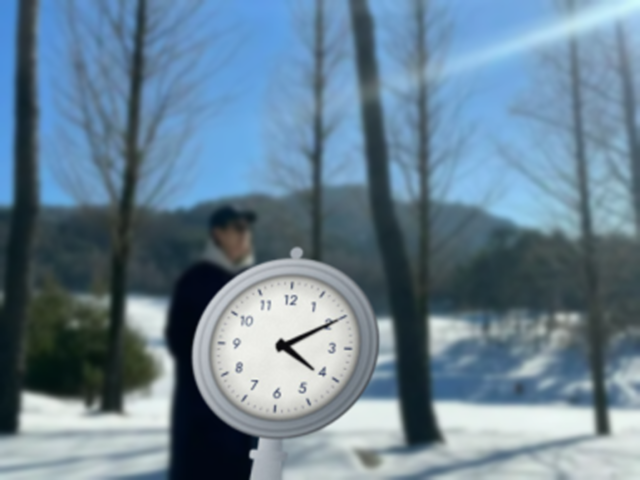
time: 4:10
